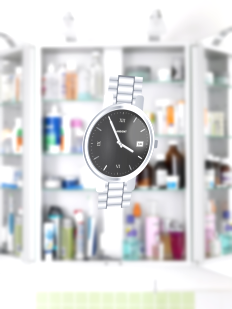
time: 3:55
